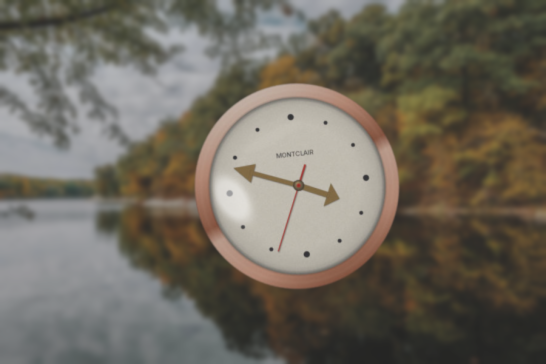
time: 3:48:34
